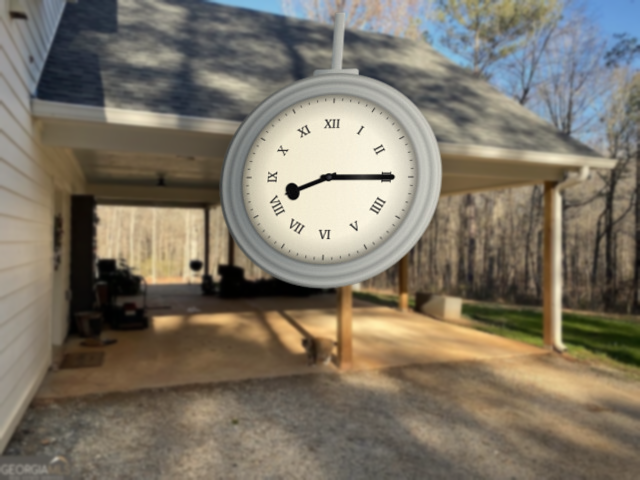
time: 8:15
